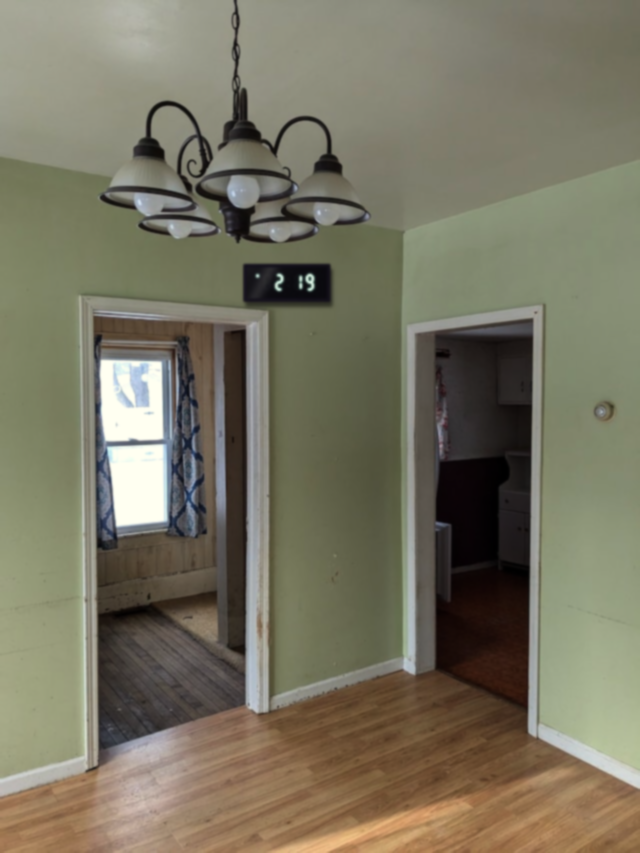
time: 2:19
